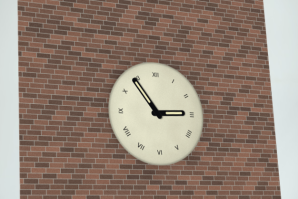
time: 2:54
